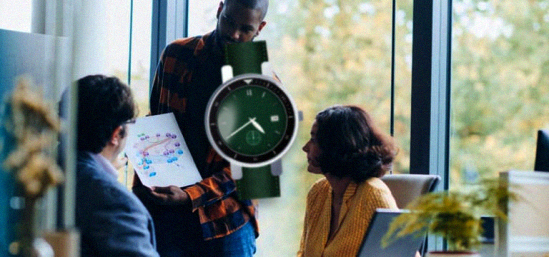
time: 4:40
